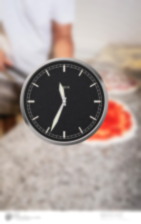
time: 11:34
